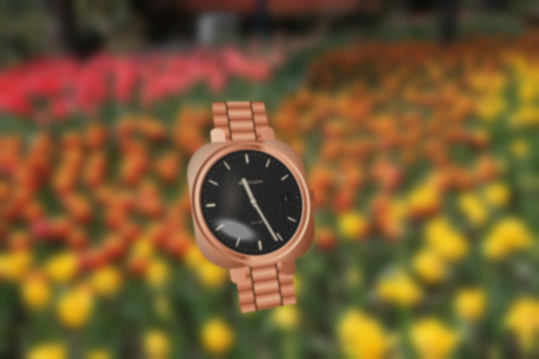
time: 11:26
